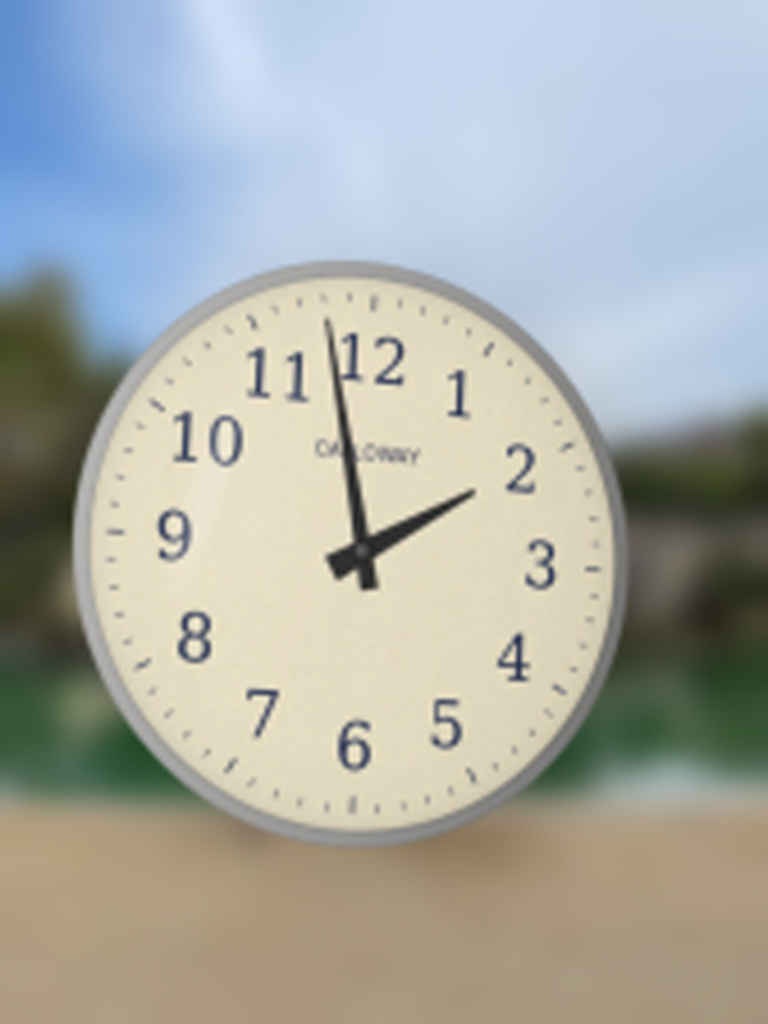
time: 1:58
